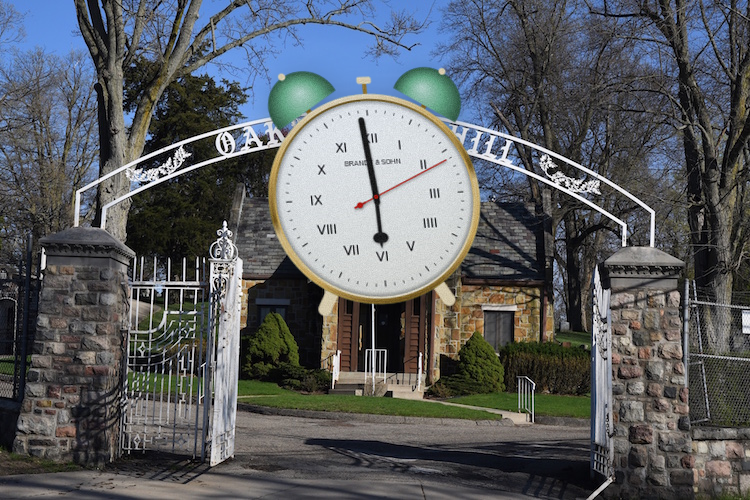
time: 5:59:11
